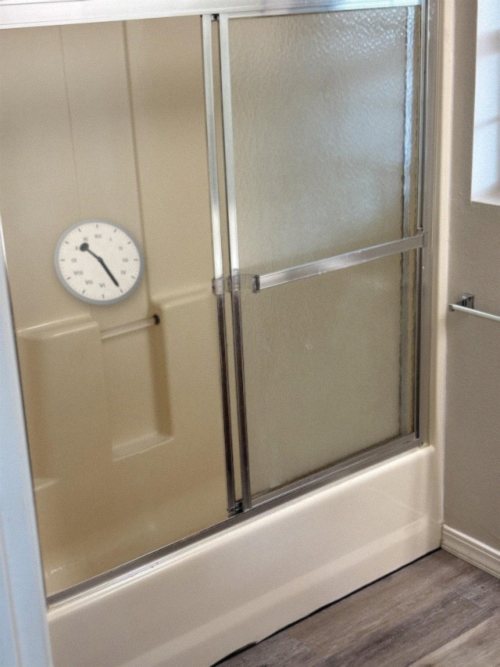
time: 10:25
